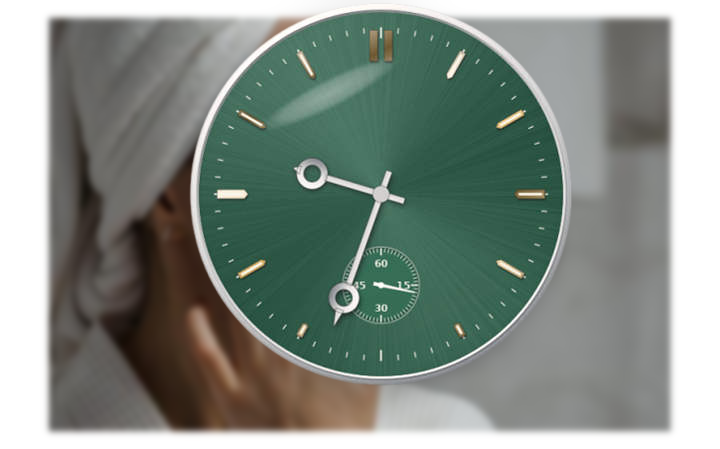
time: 9:33:17
